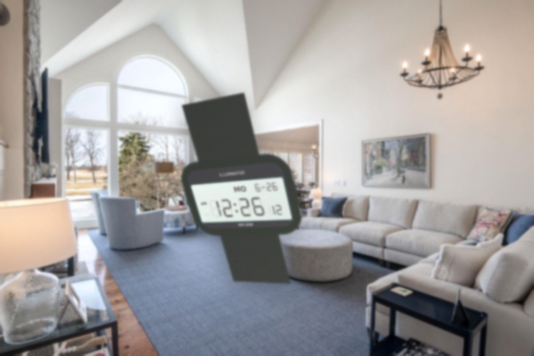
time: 12:26
